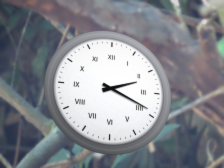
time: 2:19
